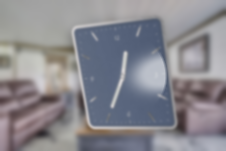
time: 12:35
